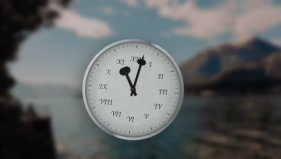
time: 11:02
